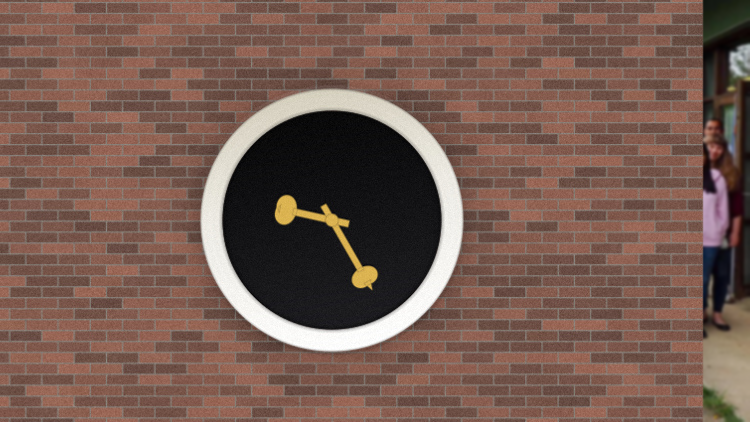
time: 9:25
